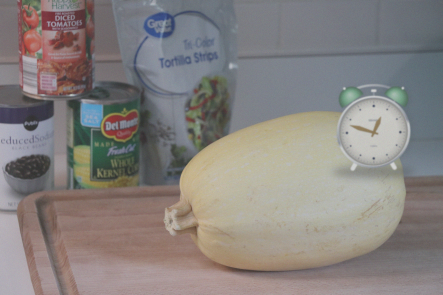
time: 12:48
